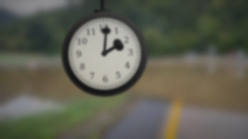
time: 2:01
